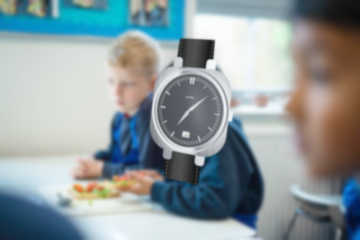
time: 7:08
